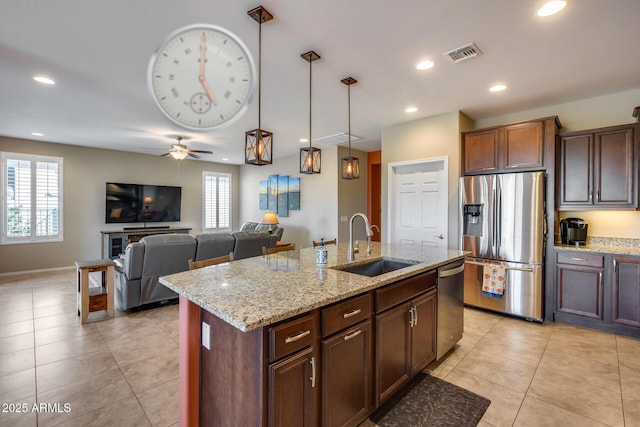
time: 5:00
